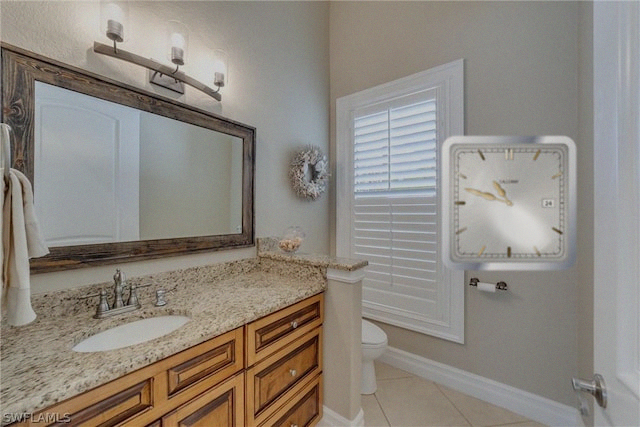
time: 10:48
